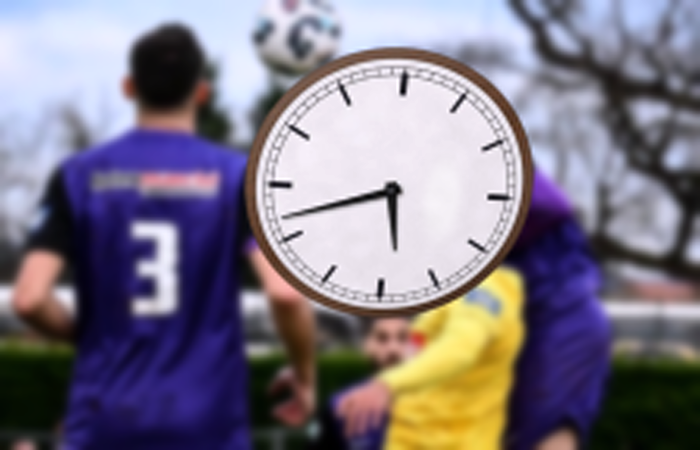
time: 5:42
